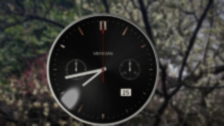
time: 7:43
